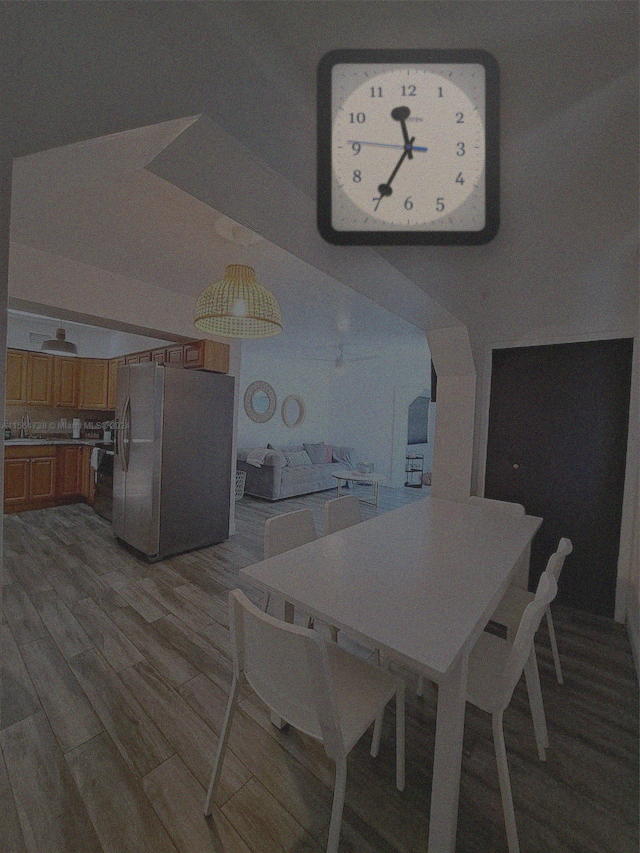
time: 11:34:46
